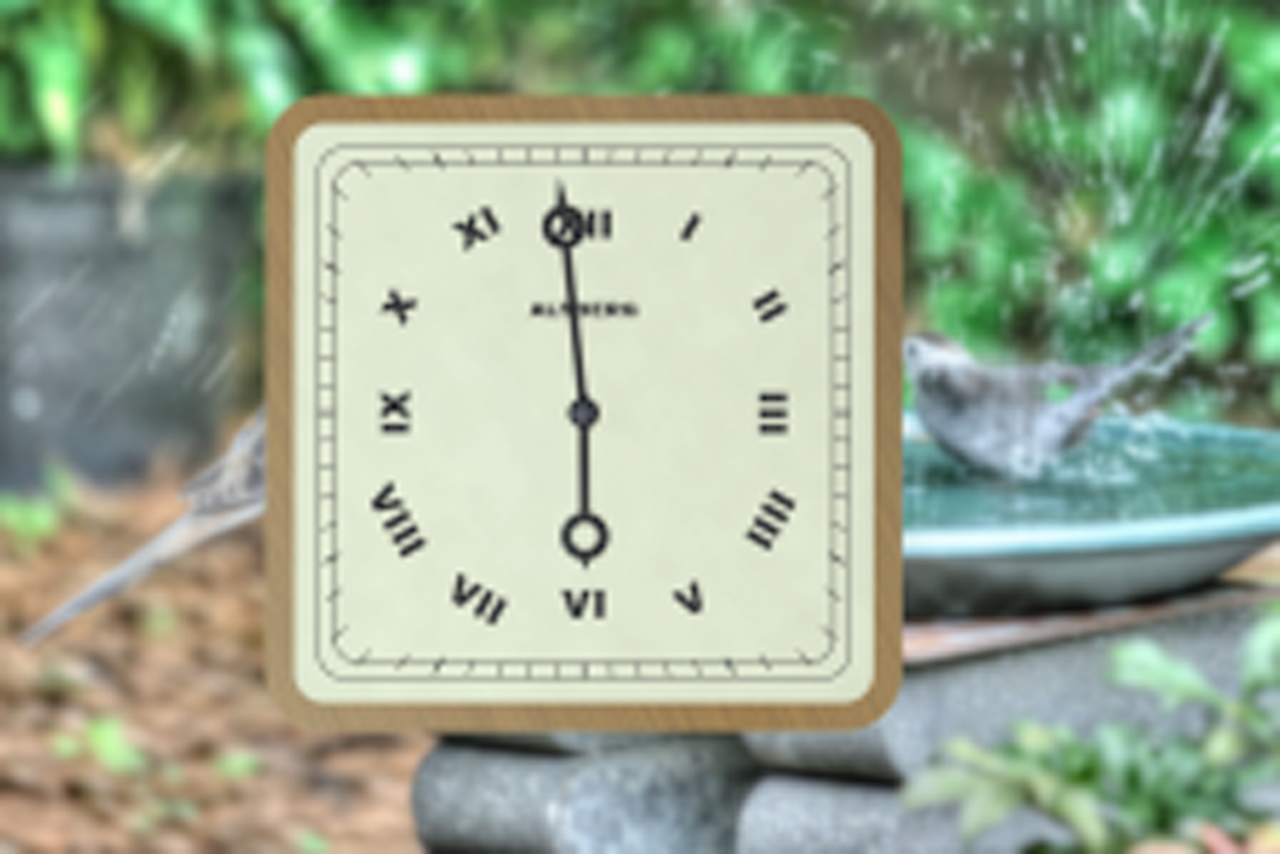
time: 5:59
